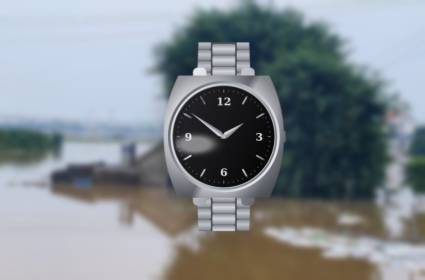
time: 1:51
